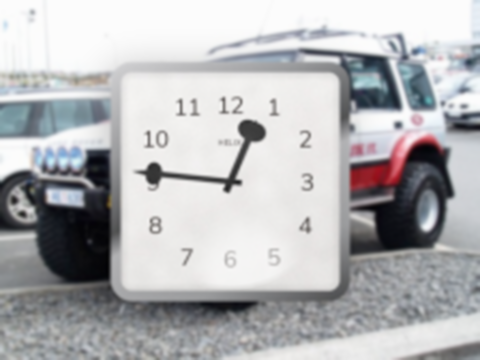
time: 12:46
